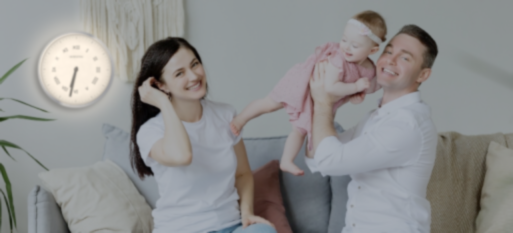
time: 6:32
